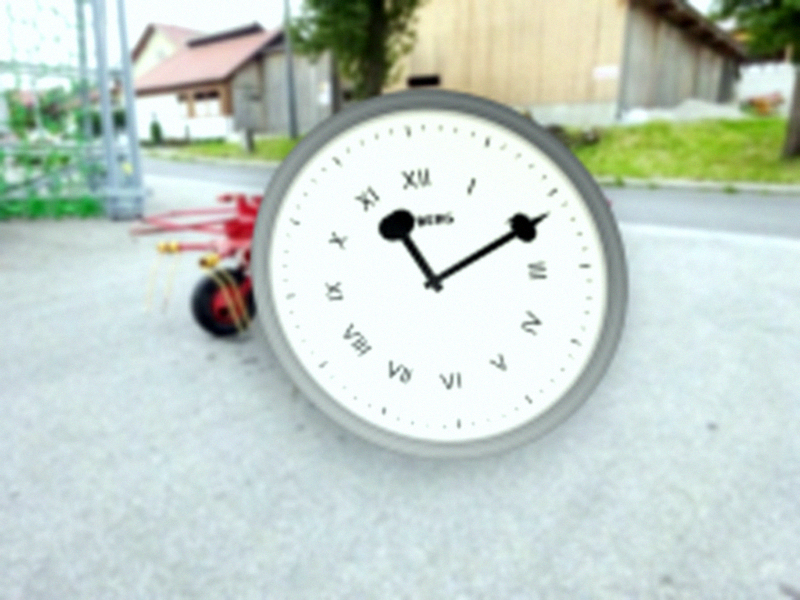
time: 11:11
